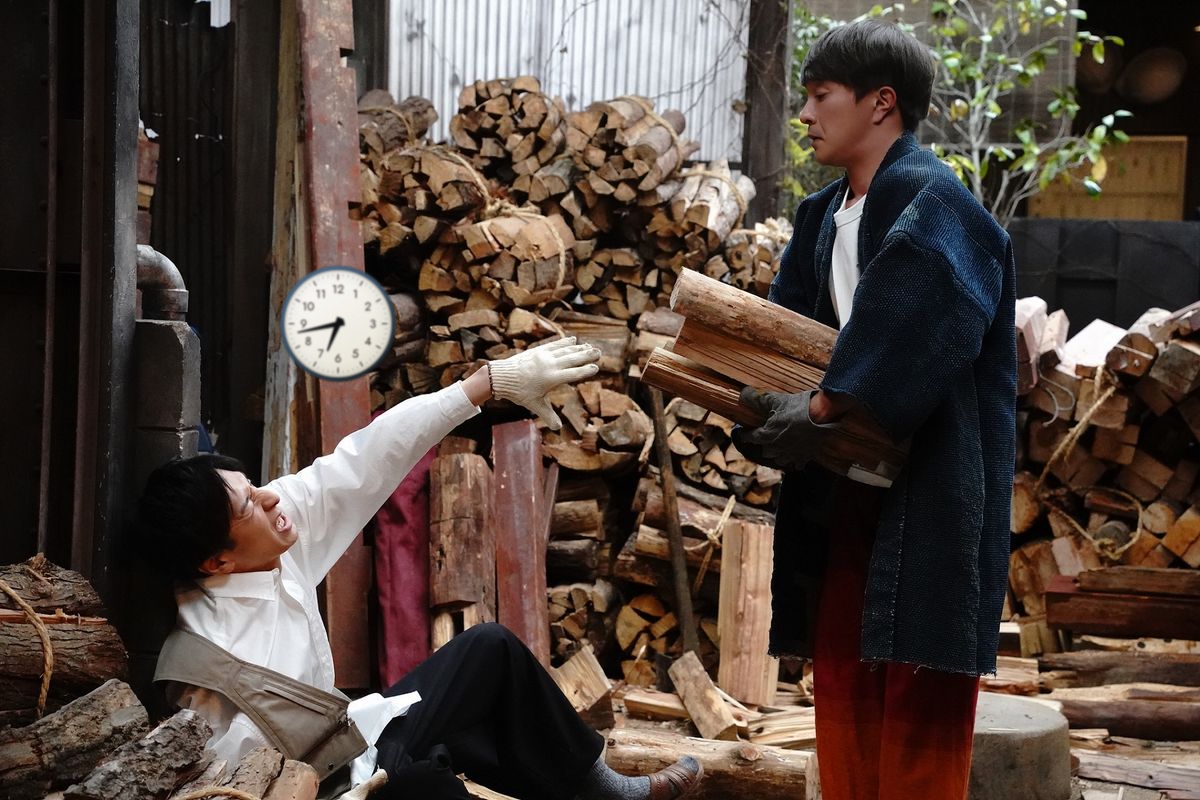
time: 6:43
